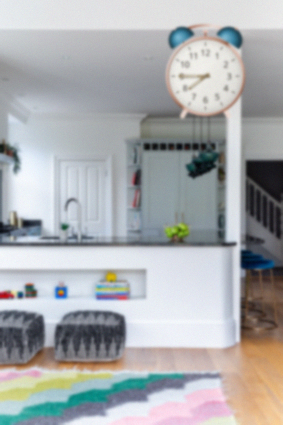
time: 7:45
